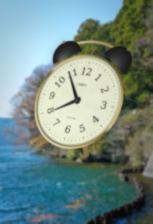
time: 7:54
